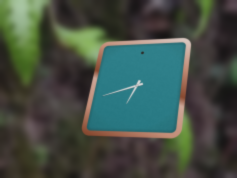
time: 6:42
